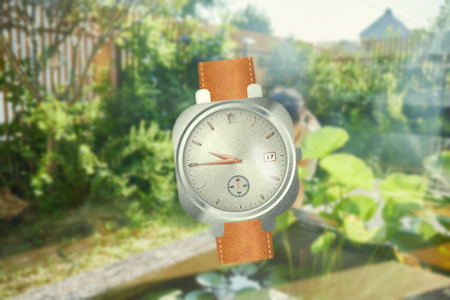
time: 9:45
